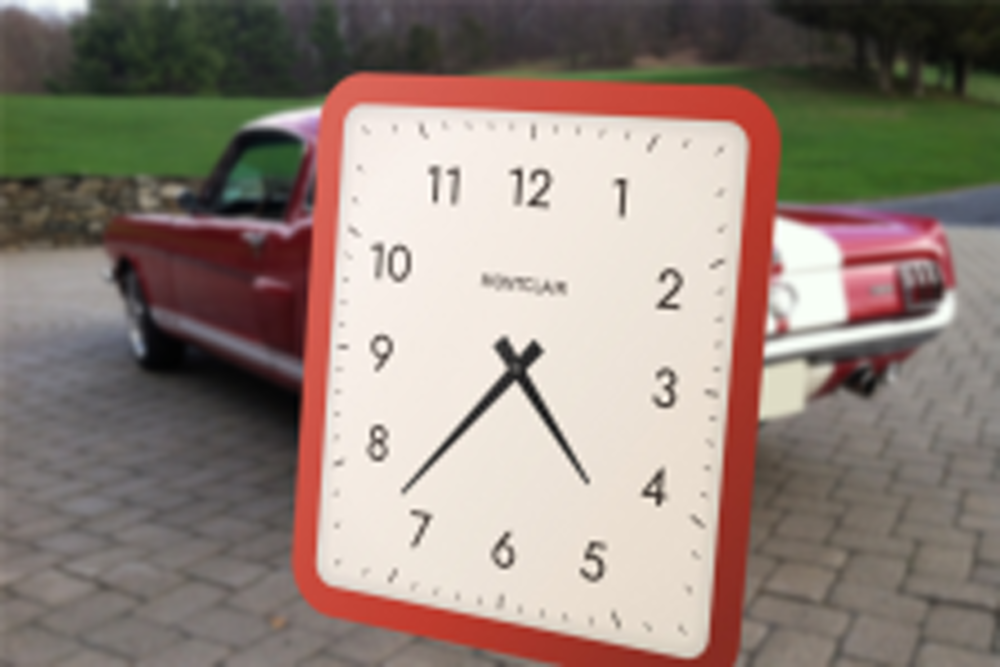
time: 4:37
